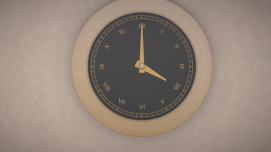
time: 4:00
